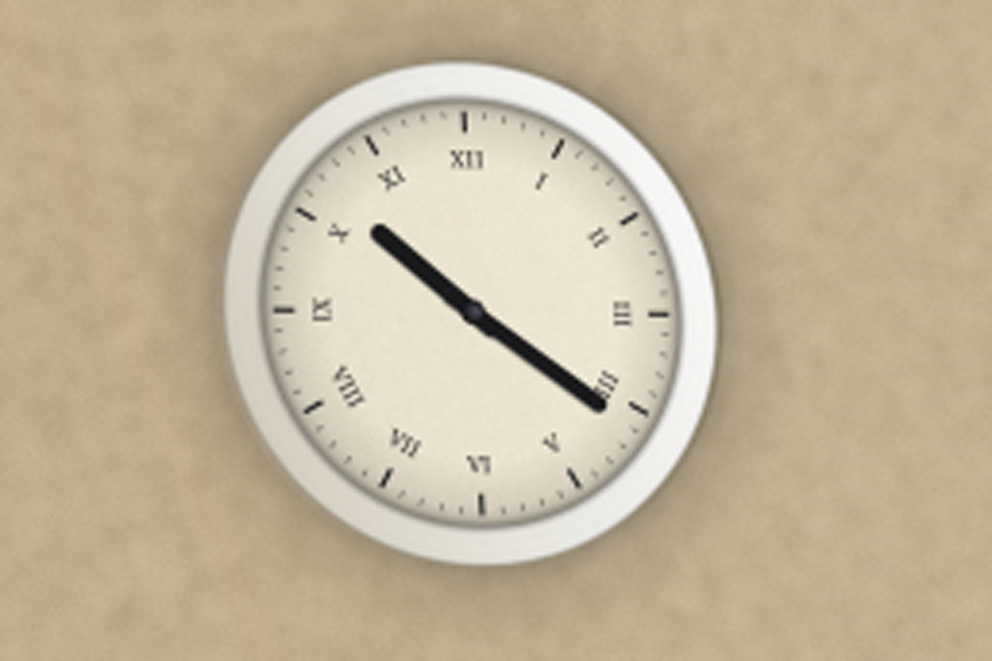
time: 10:21
